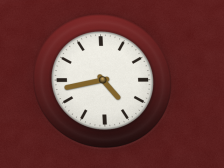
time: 4:43
